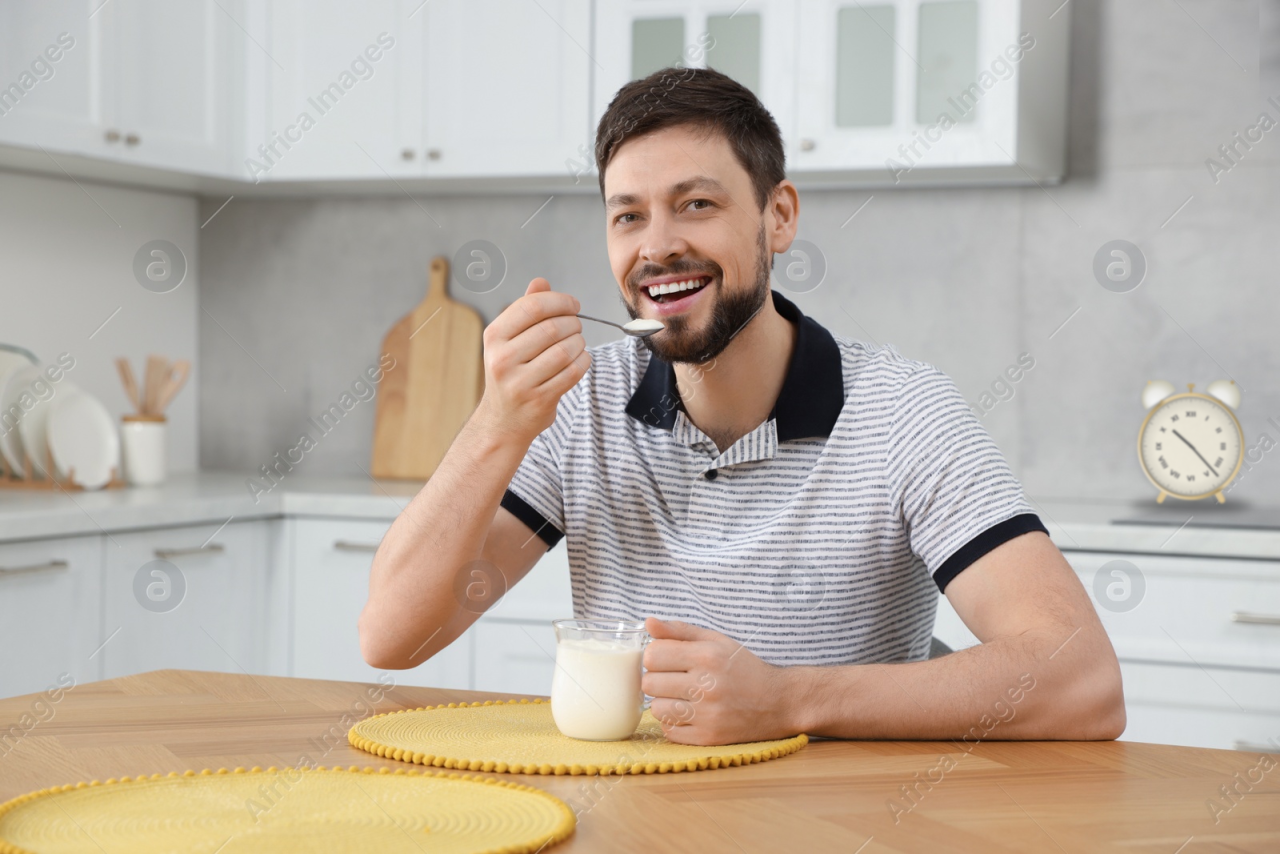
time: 10:23
